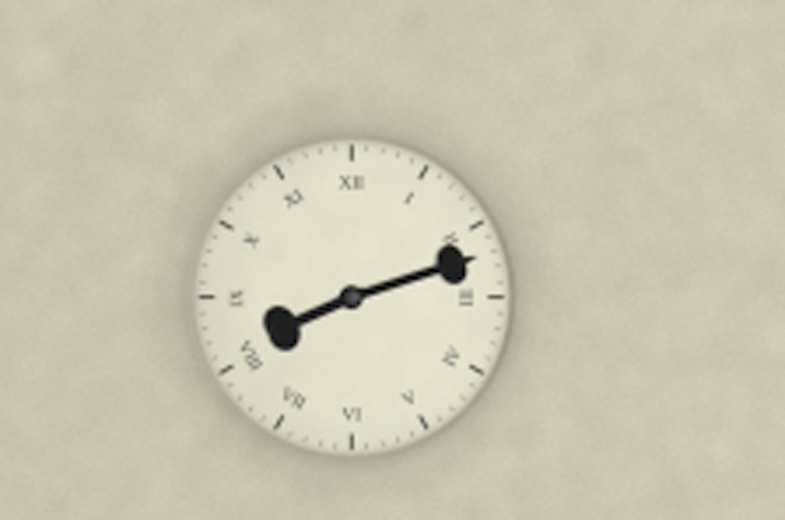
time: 8:12
